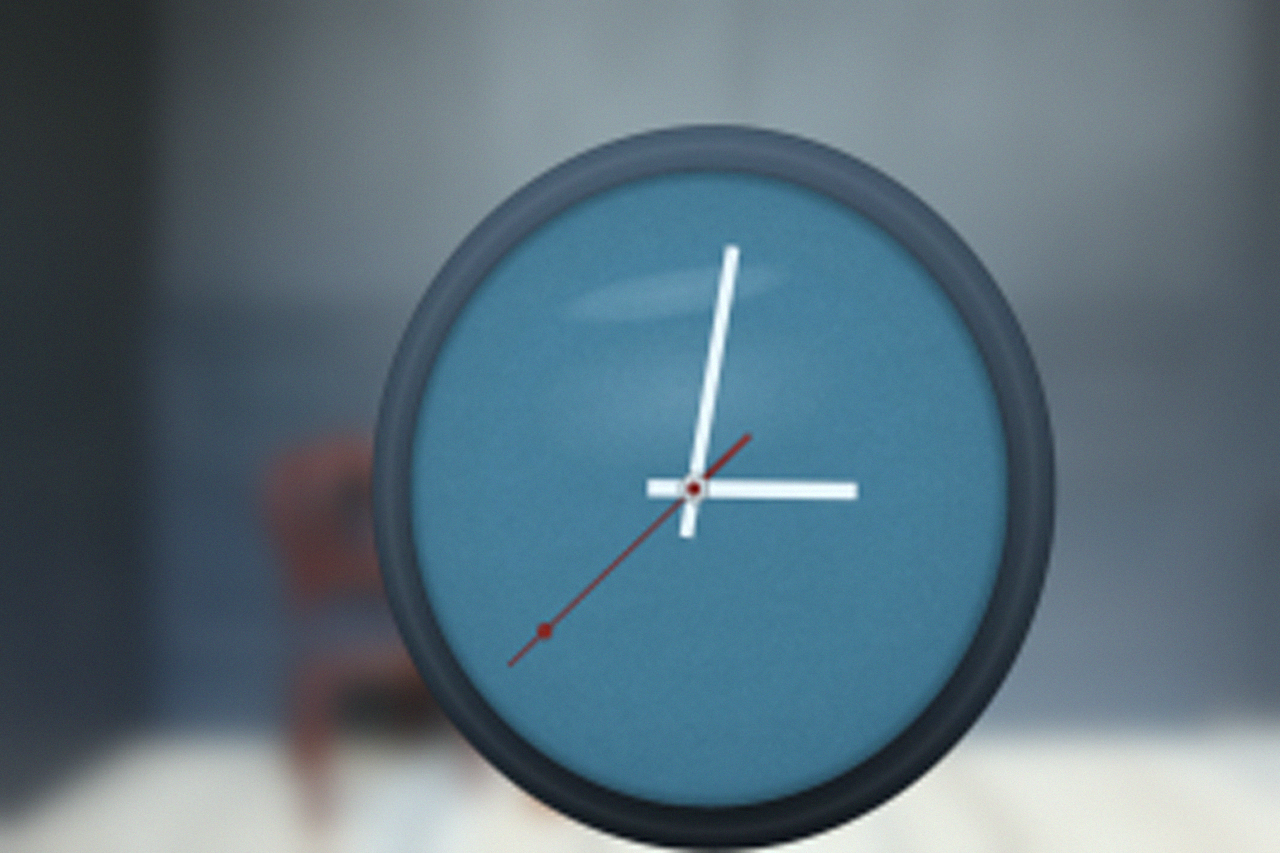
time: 3:01:38
